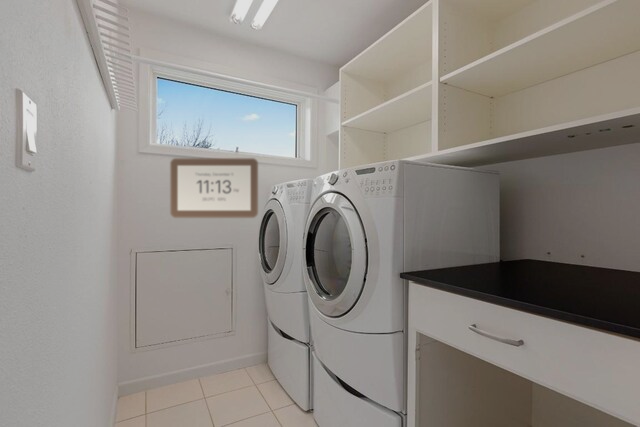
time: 11:13
